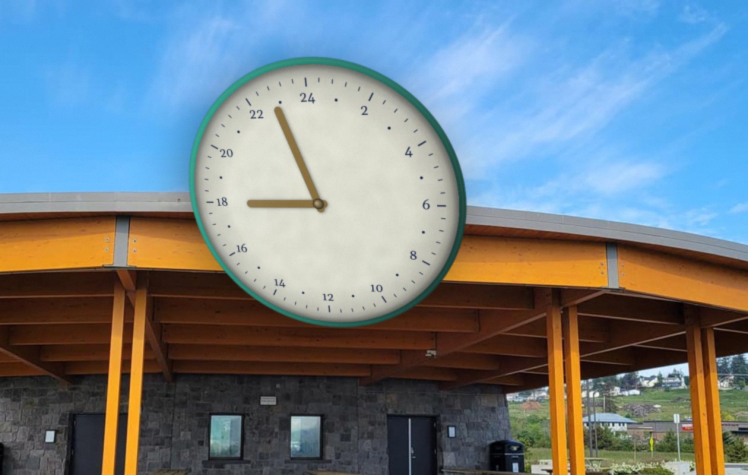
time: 17:57
